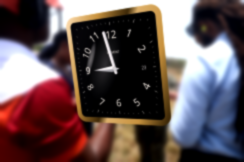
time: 8:58
